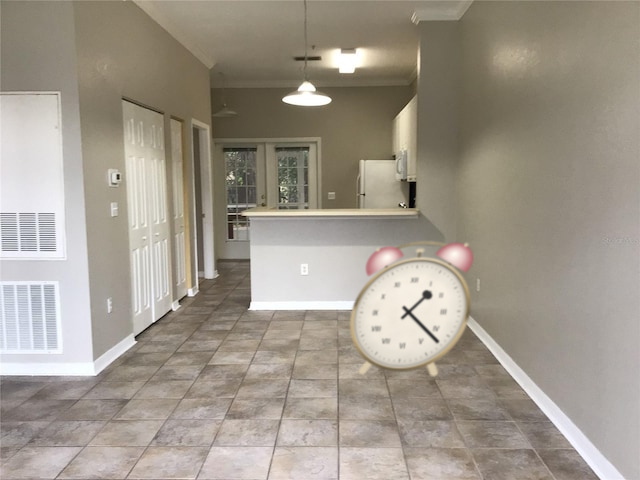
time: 1:22
